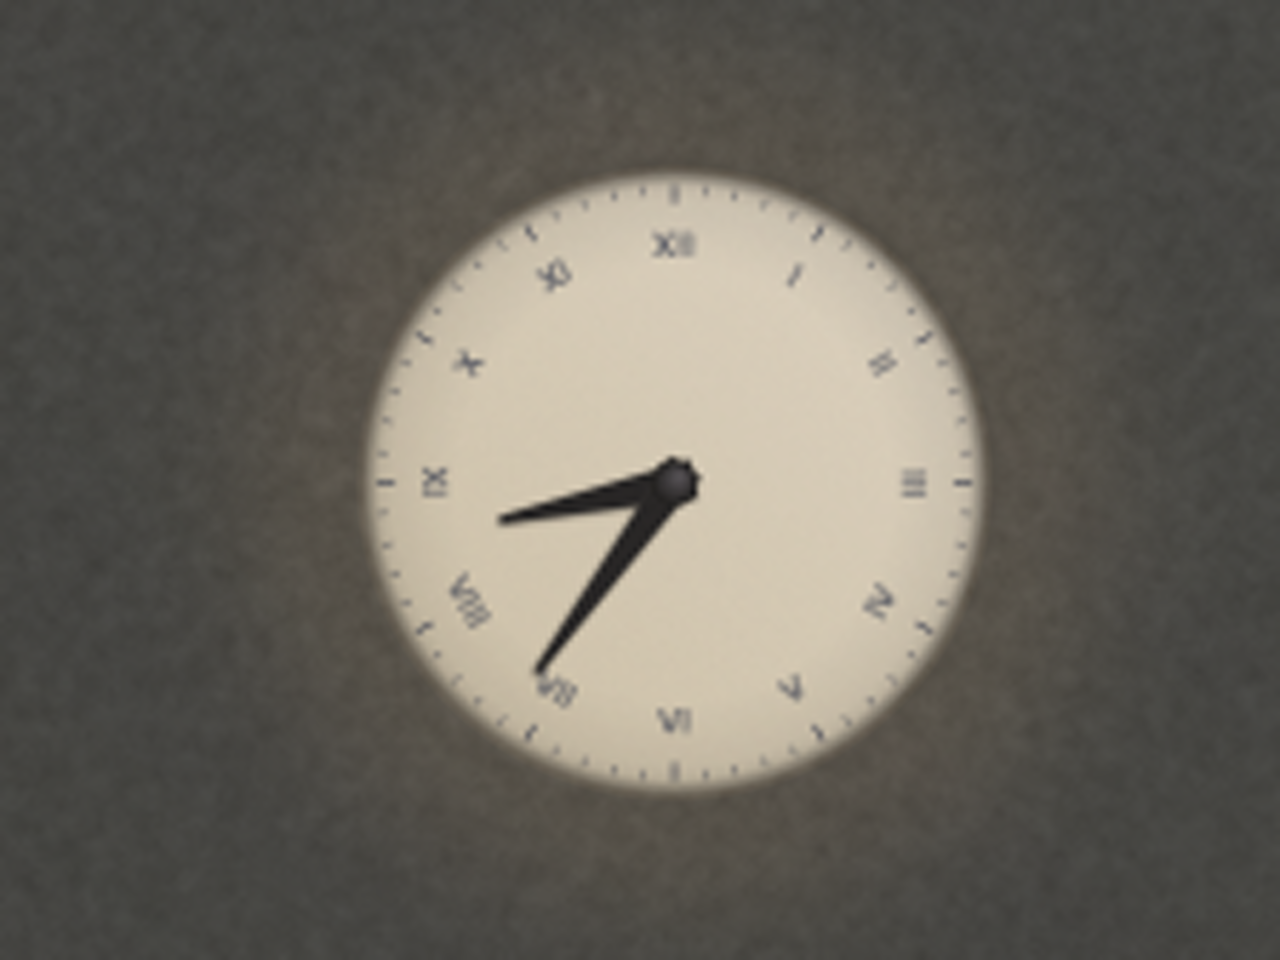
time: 8:36
